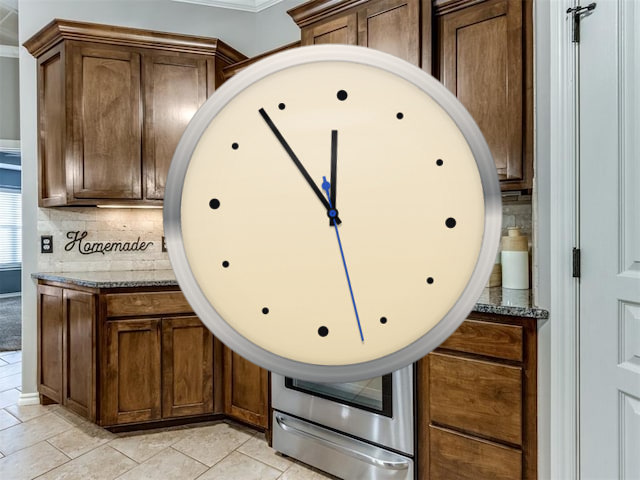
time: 11:53:27
